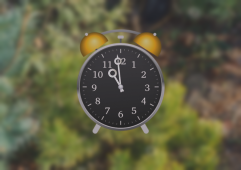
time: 10:59
